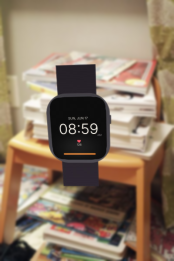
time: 8:59
